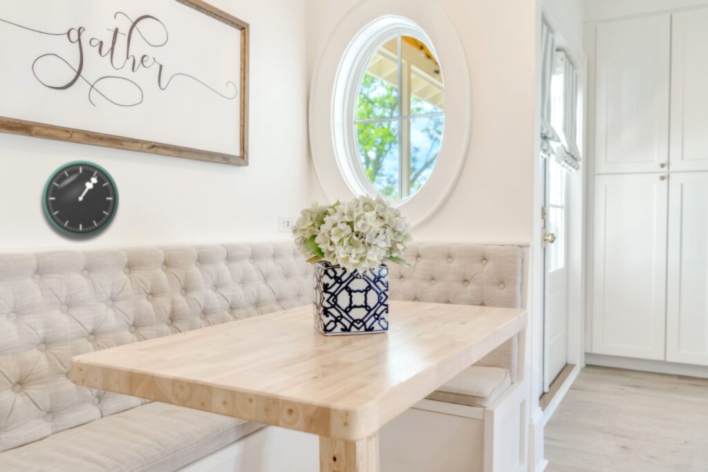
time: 1:06
